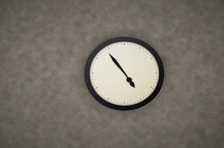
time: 4:54
